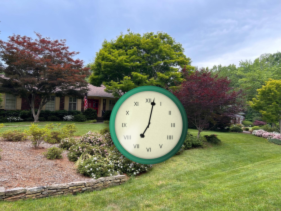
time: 7:02
